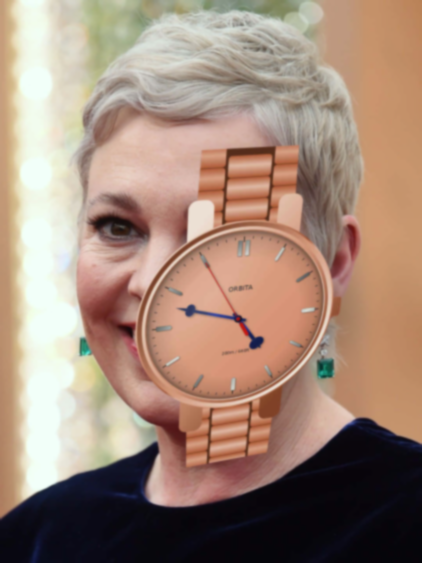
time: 4:47:55
